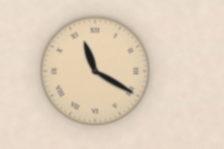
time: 11:20
